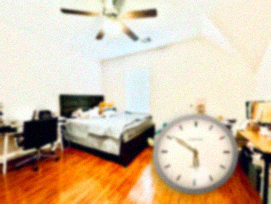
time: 5:51
